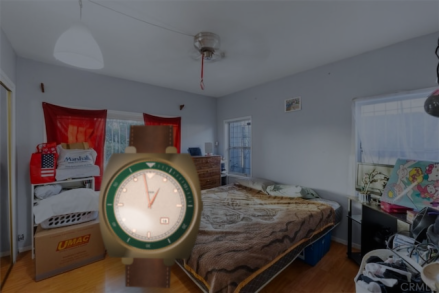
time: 12:58
